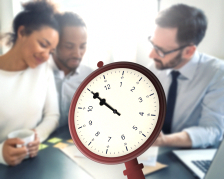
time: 10:55
